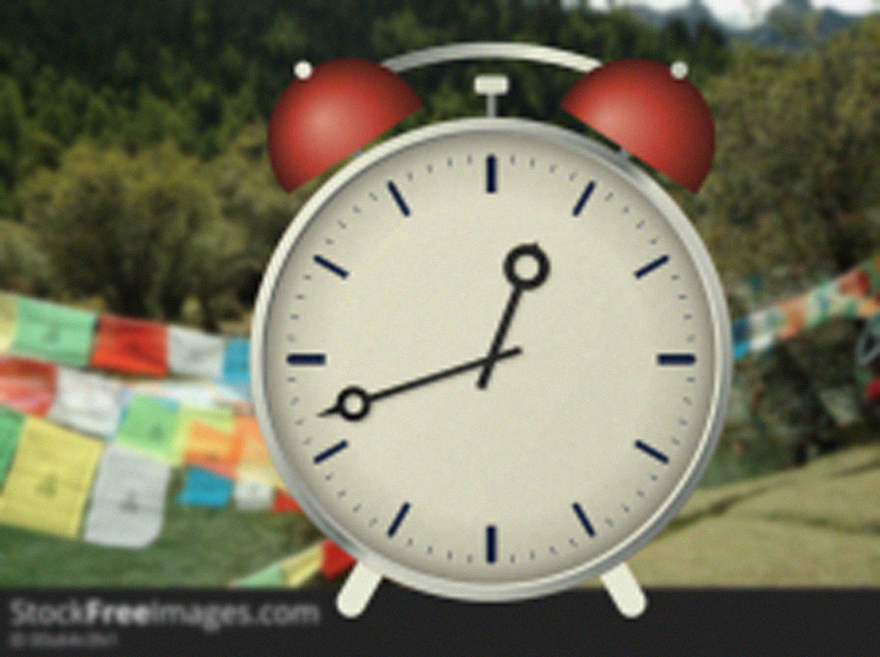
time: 12:42
